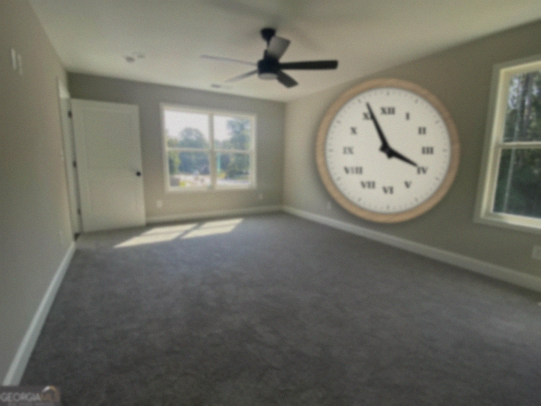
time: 3:56
